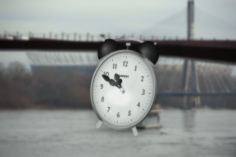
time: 10:49
